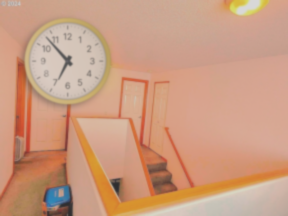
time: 6:53
